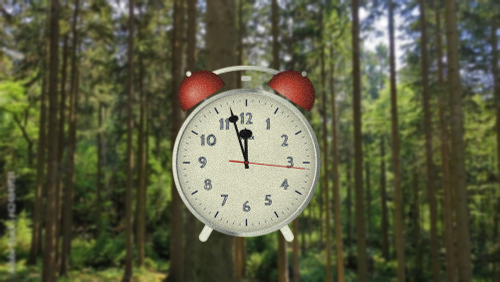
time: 11:57:16
